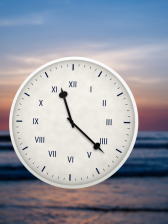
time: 11:22
